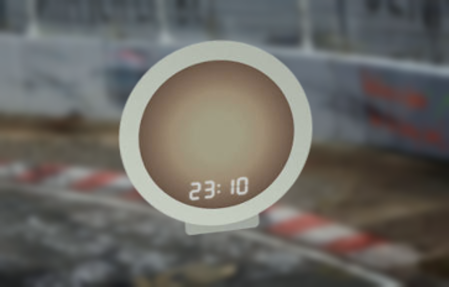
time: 23:10
